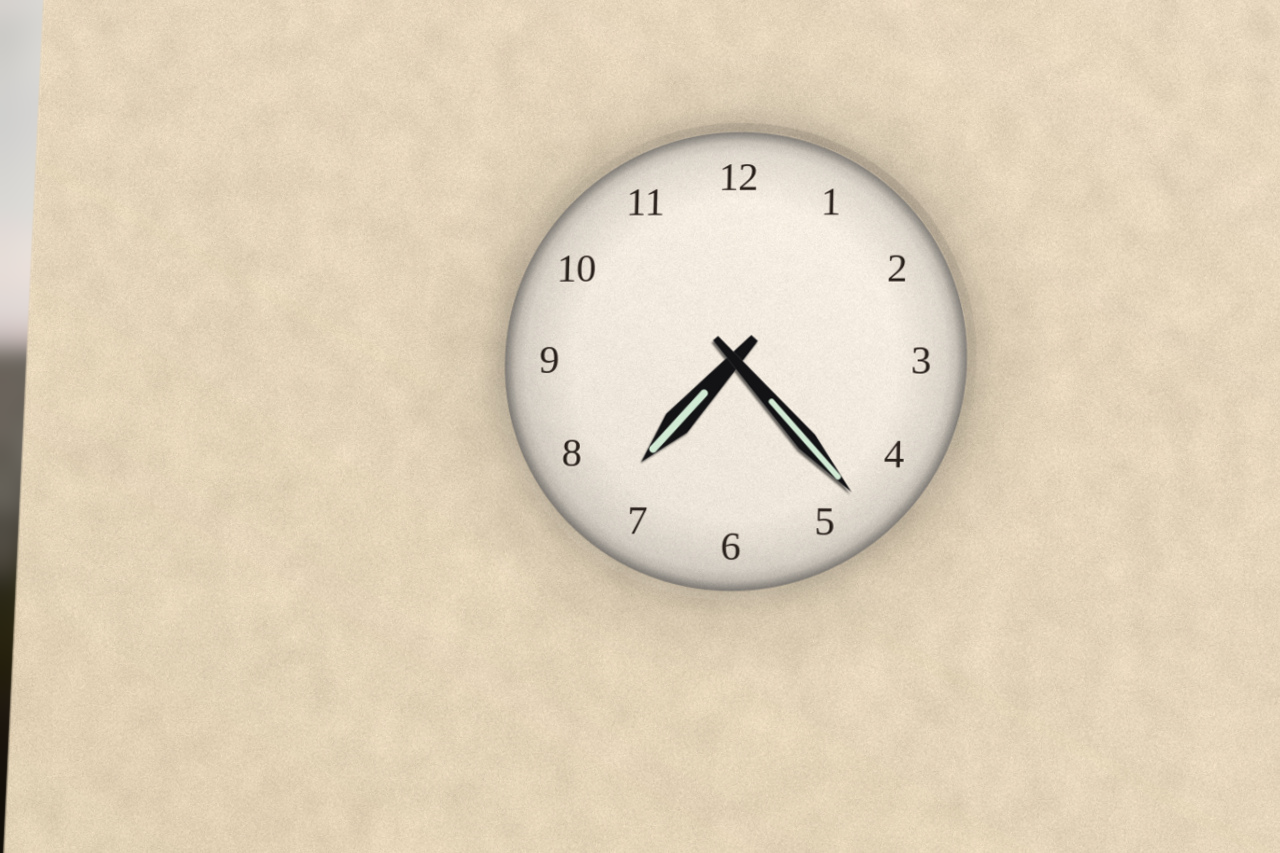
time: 7:23
